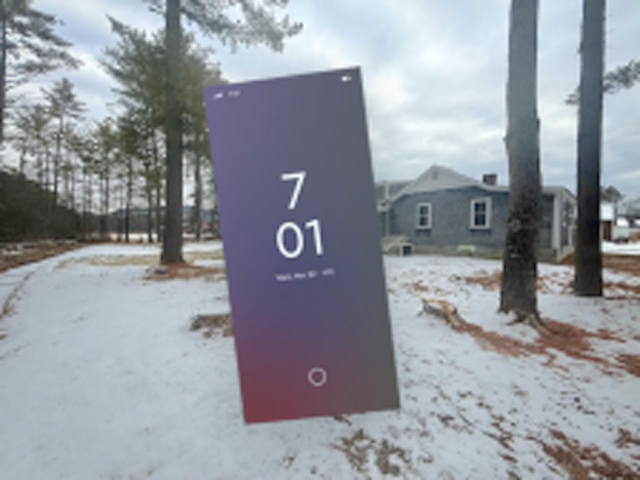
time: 7:01
